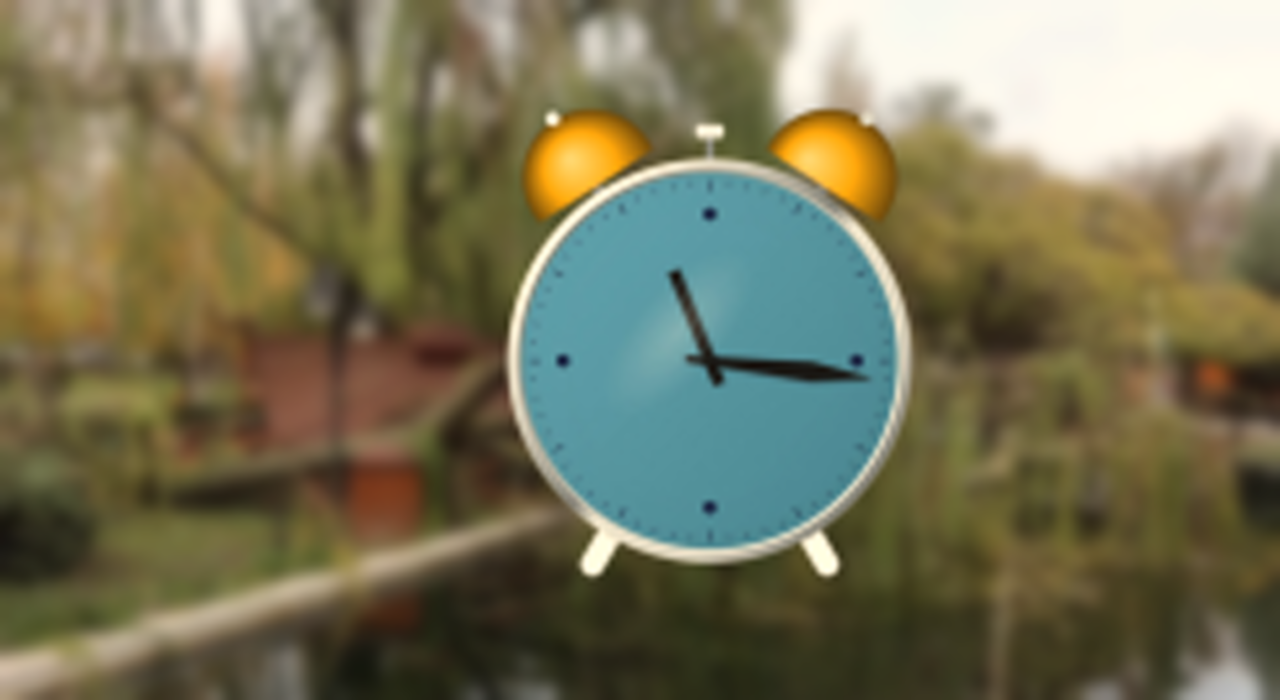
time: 11:16
